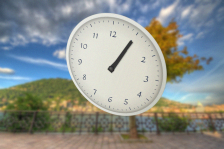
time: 1:05
